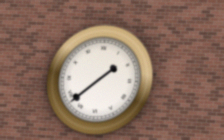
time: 1:38
